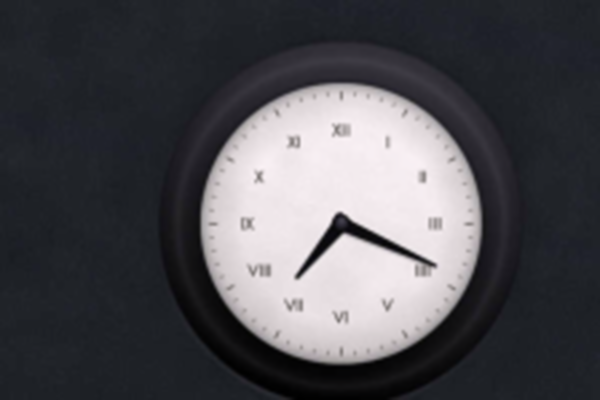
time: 7:19
